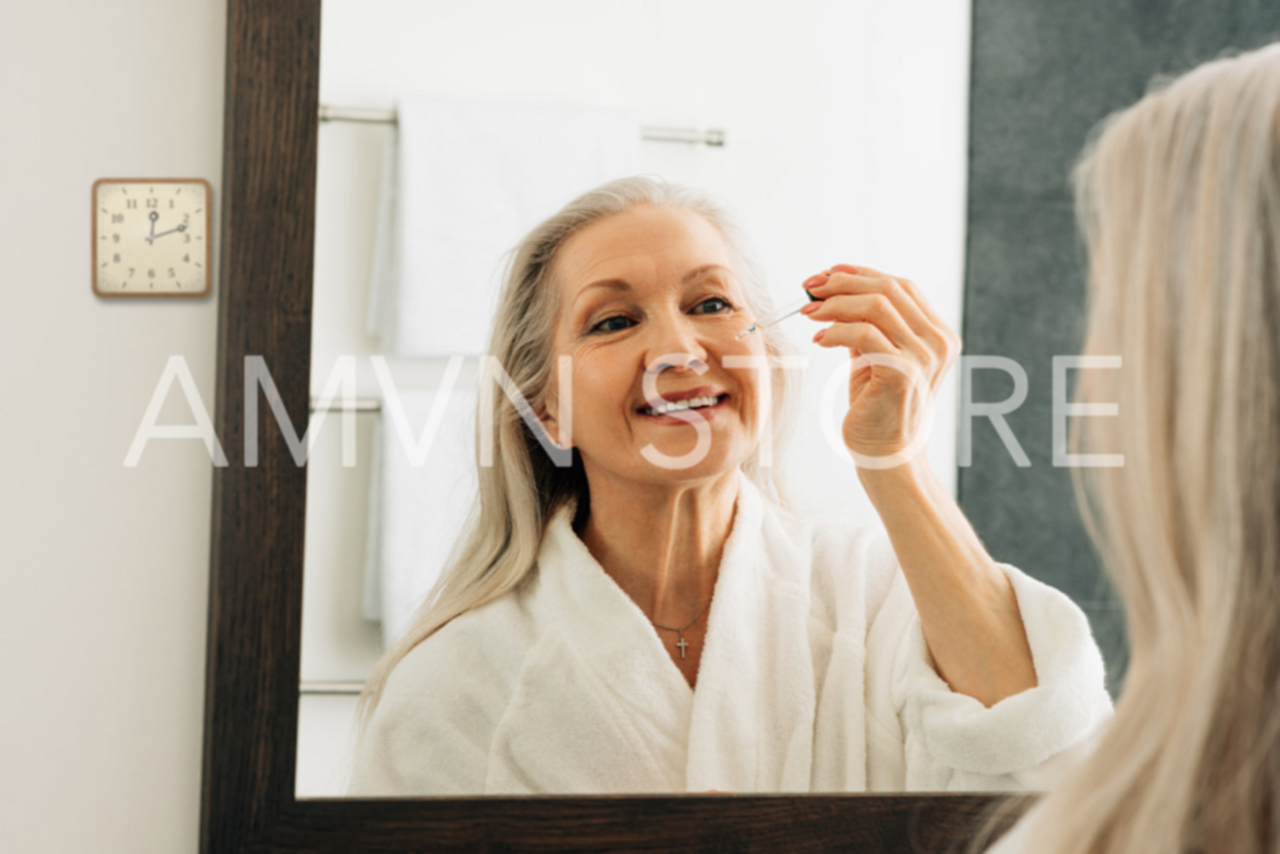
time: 12:12
